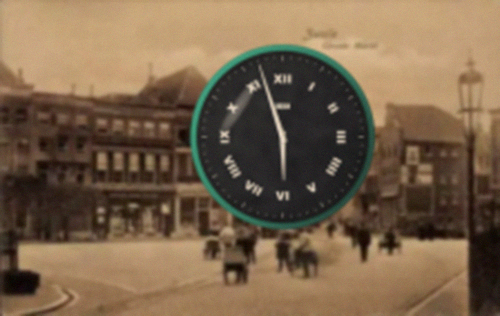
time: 5:57
